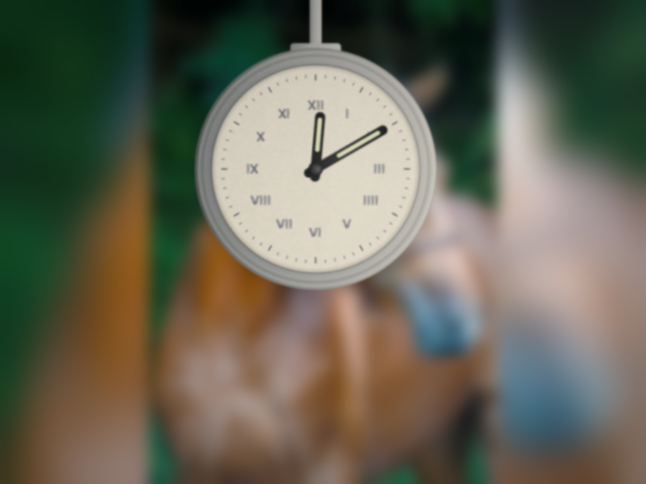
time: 12:10
